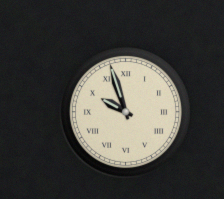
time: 9:57
